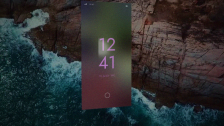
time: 12:41
